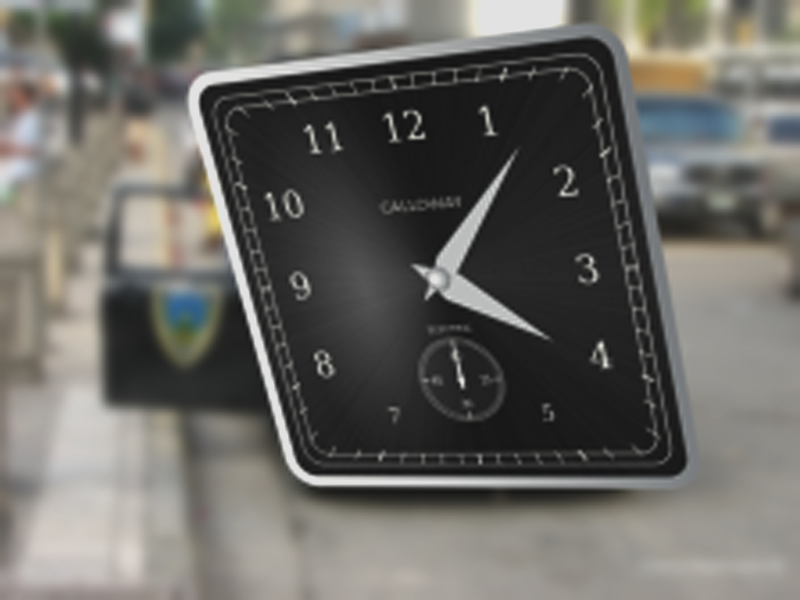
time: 4:07
